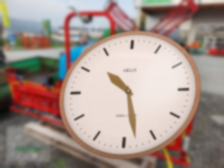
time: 10:28
